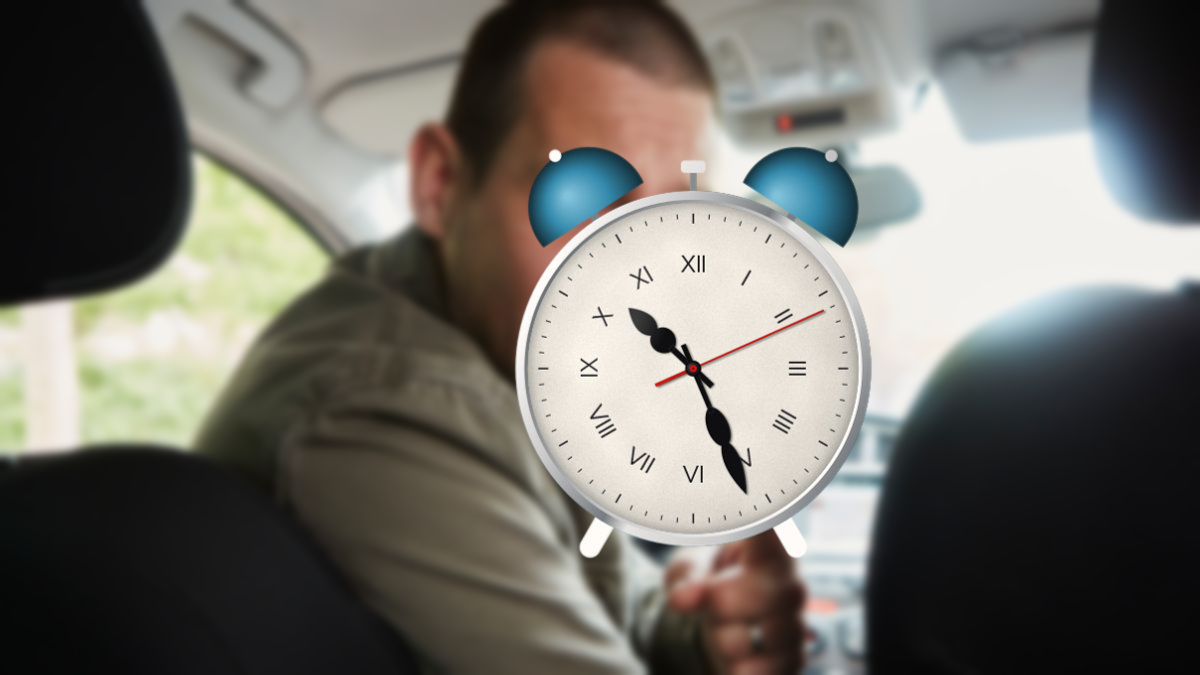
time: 10:26:11
